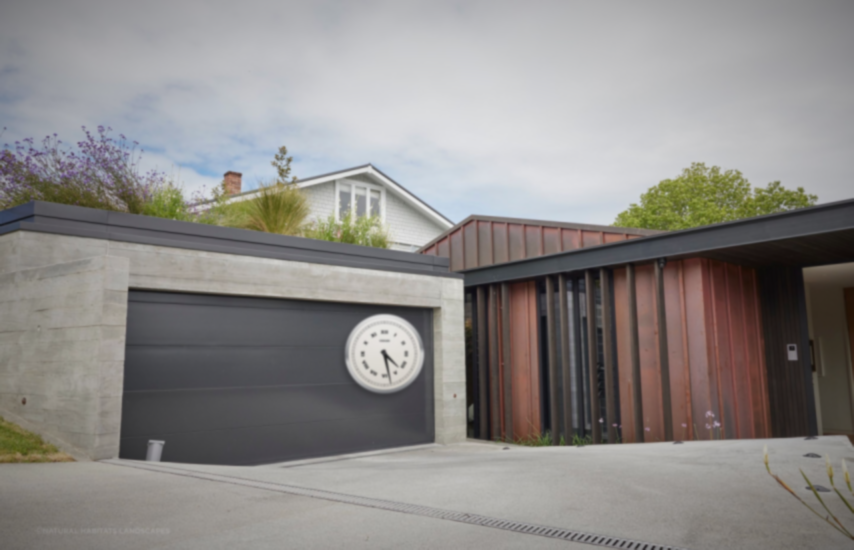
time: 4:28
